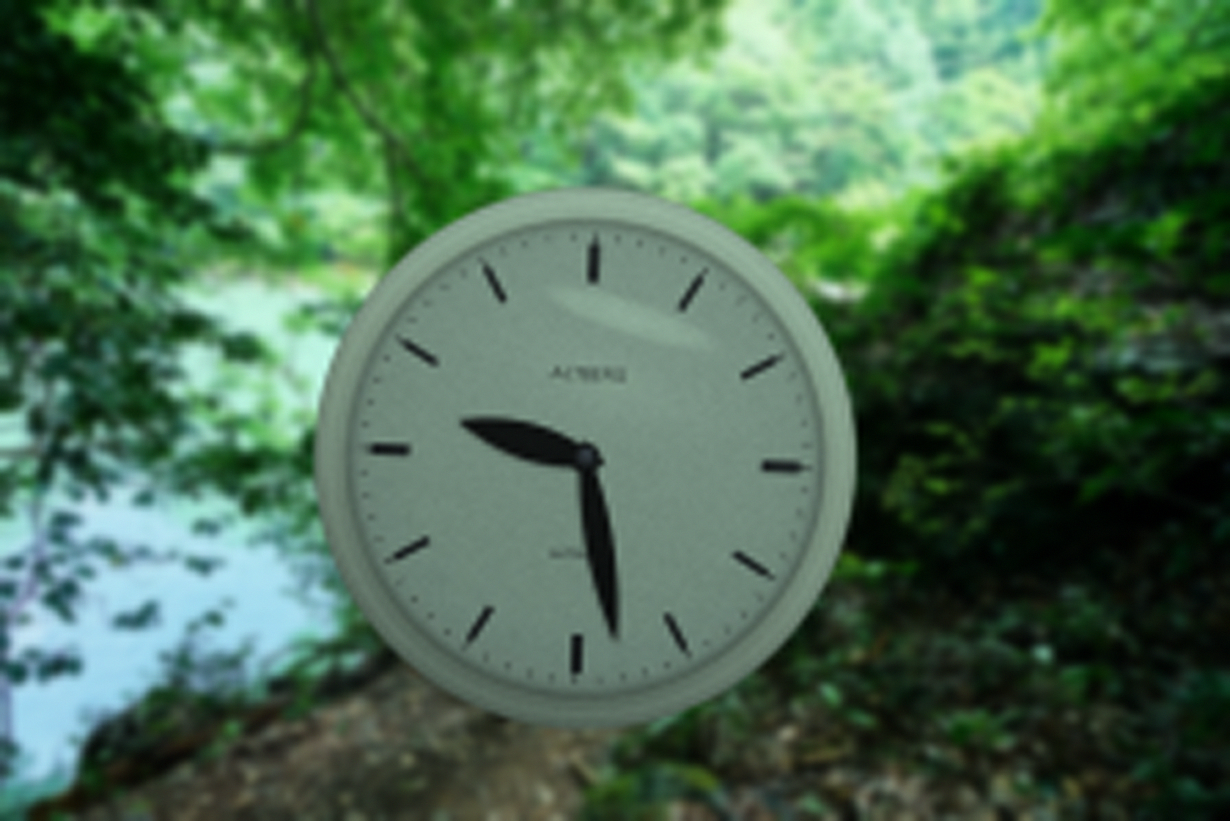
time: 9:28
